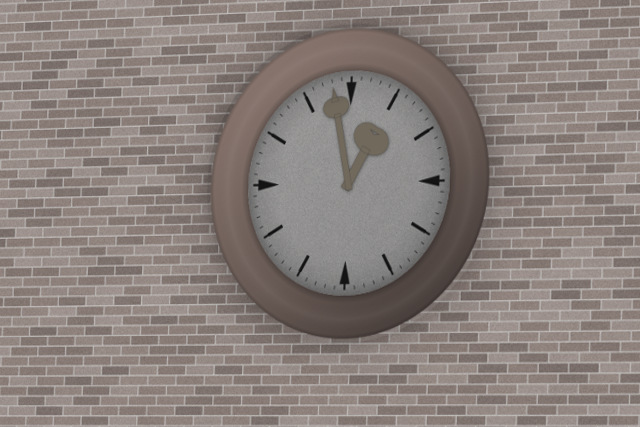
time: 12:58
